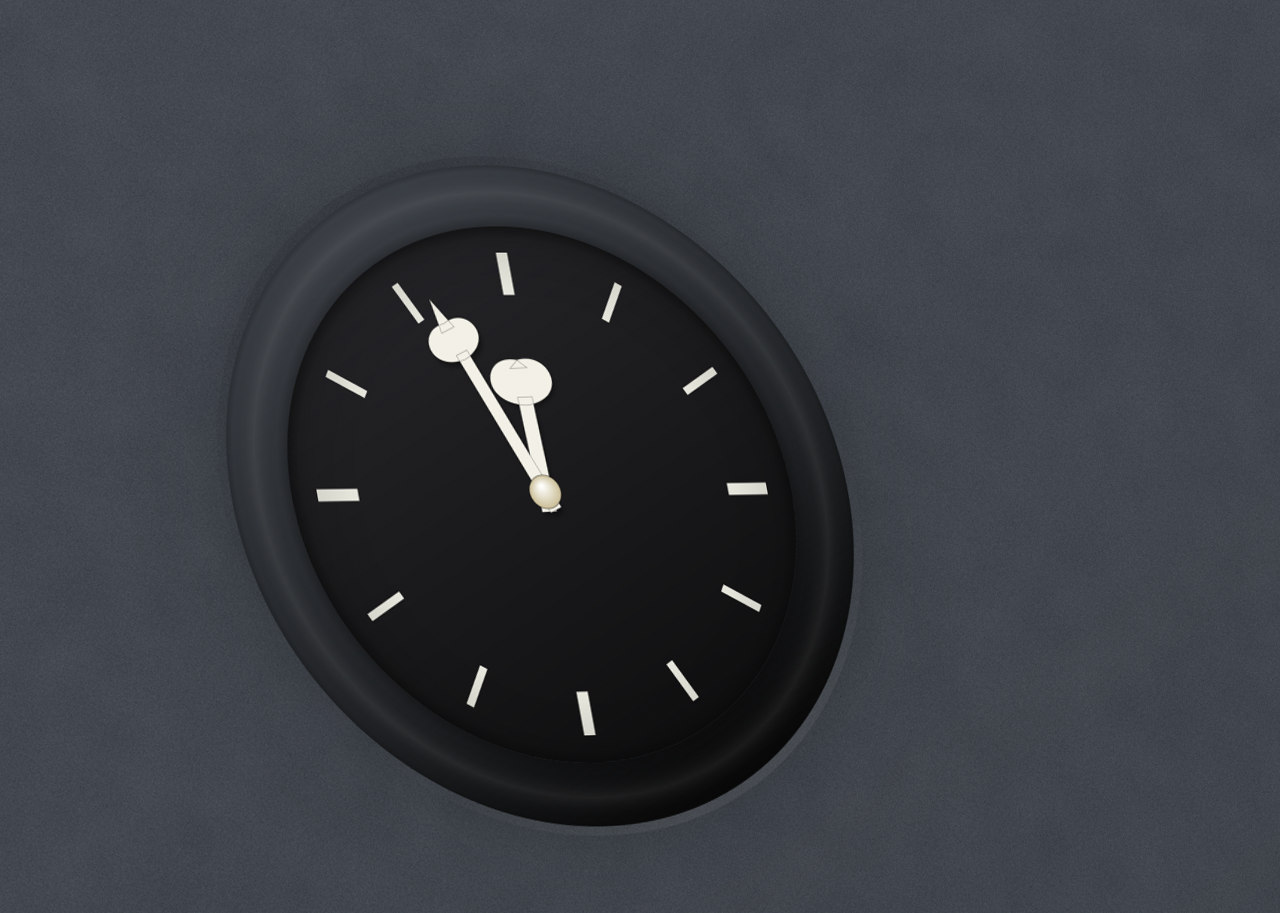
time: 11:56
